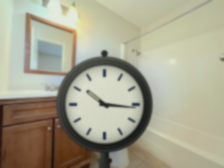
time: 10:16
